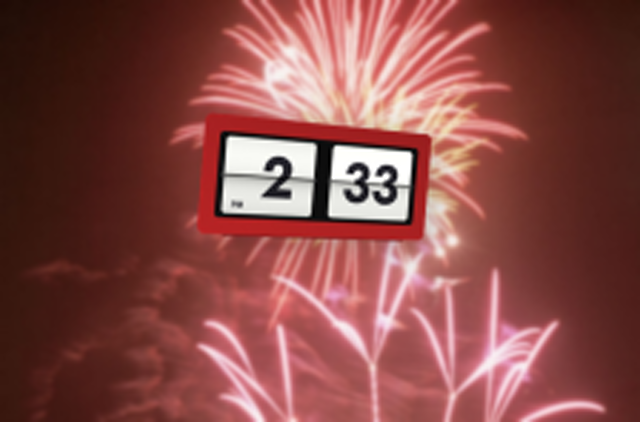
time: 2:33
